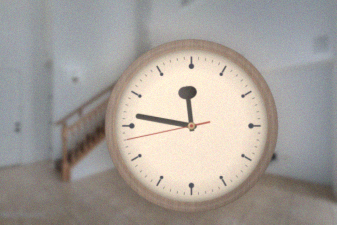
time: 11:46:43
